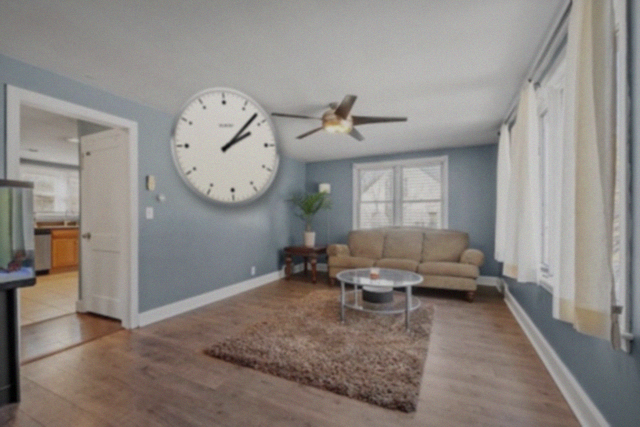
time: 2:08
